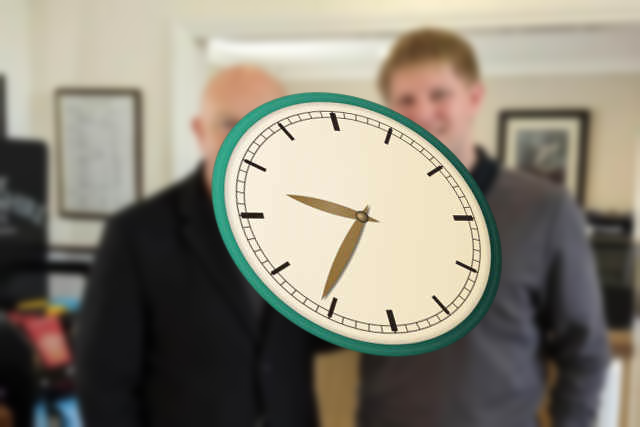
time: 9:36
